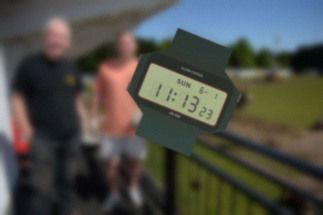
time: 11:13:23
